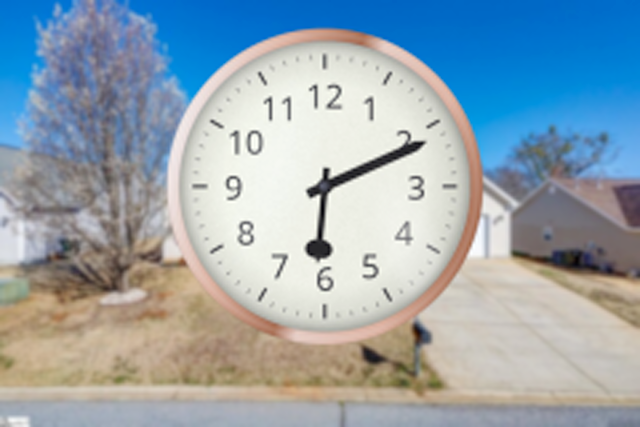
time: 6:11
